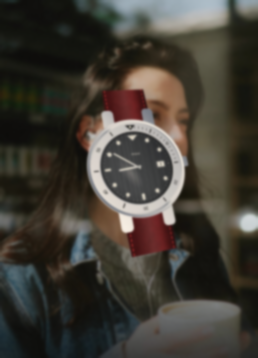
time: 8:51
